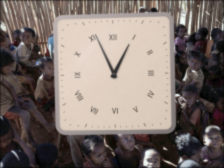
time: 12:56
